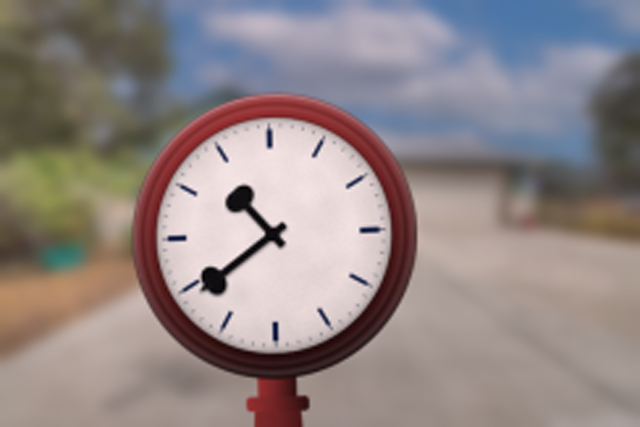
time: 10:39
